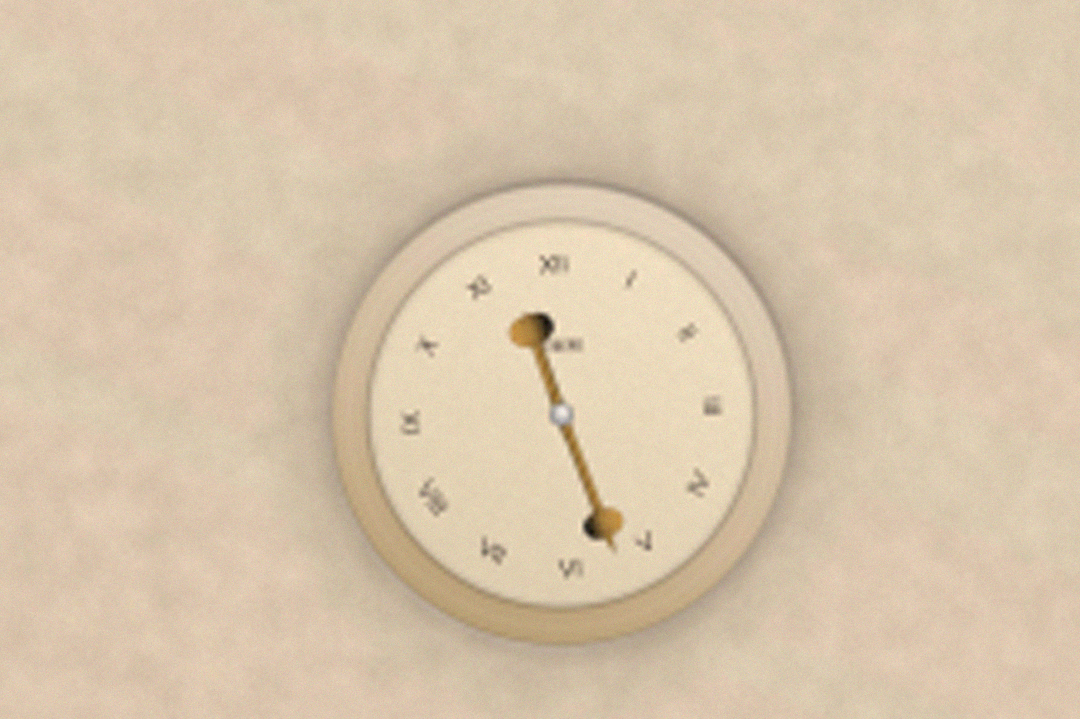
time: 11:27
